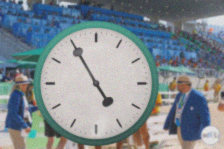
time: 4:55
